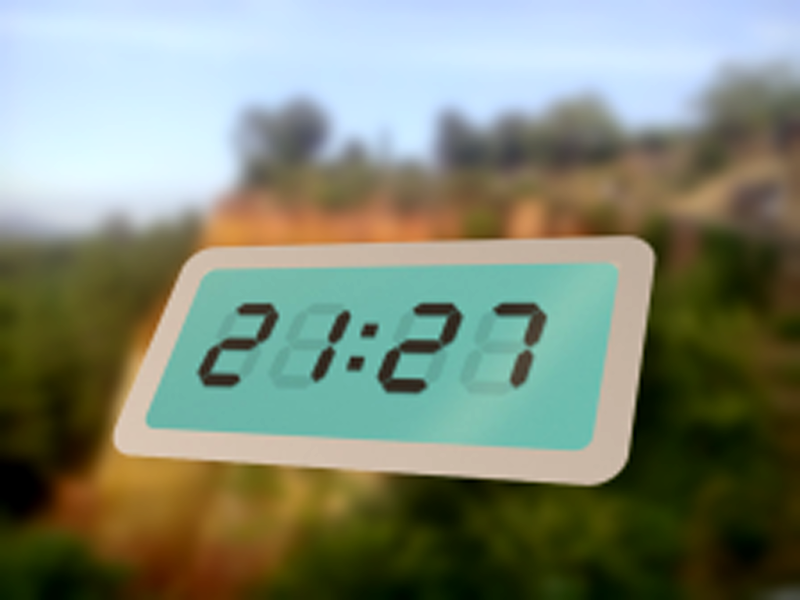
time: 21:27
